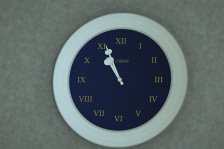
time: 10:56
